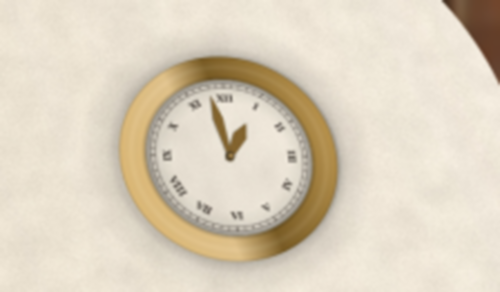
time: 12:58
